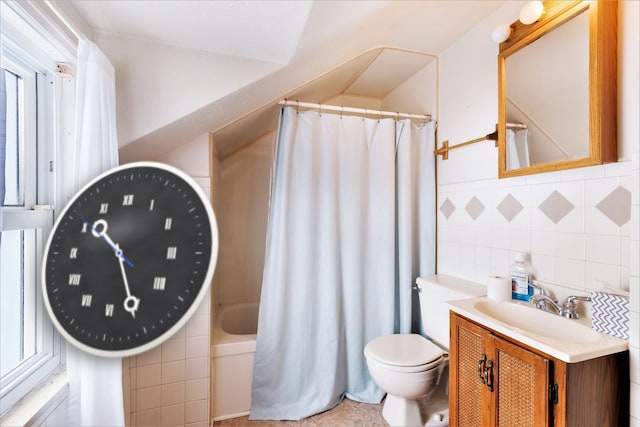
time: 10:25:51
